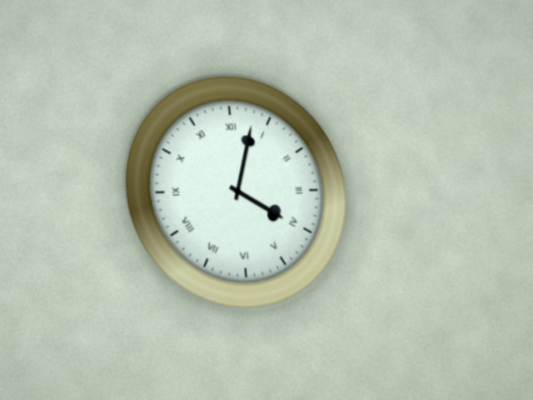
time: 4:03
